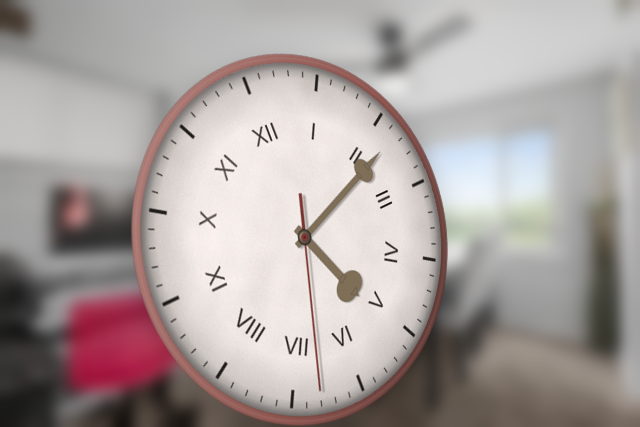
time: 5:11:33
